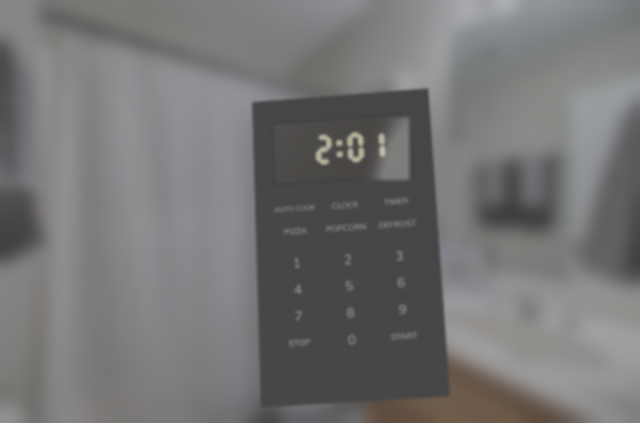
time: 2:01
